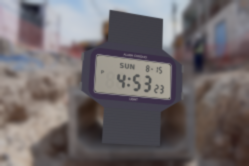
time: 4:53
